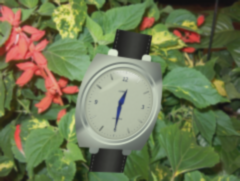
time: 12:30
